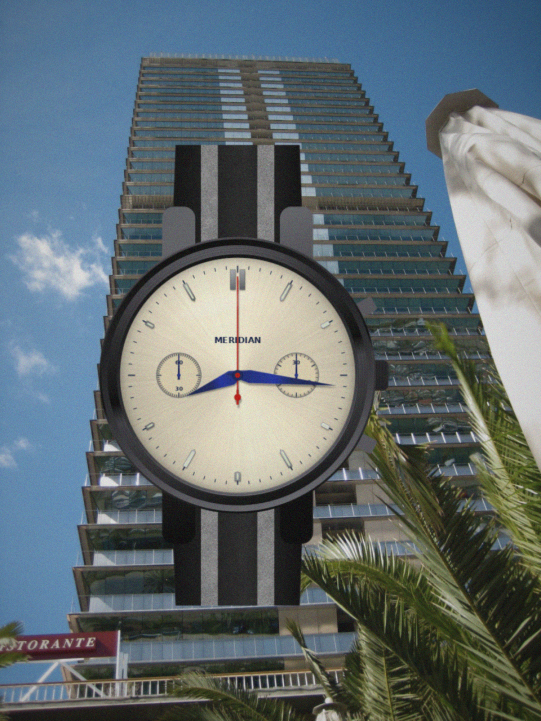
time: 8:16
